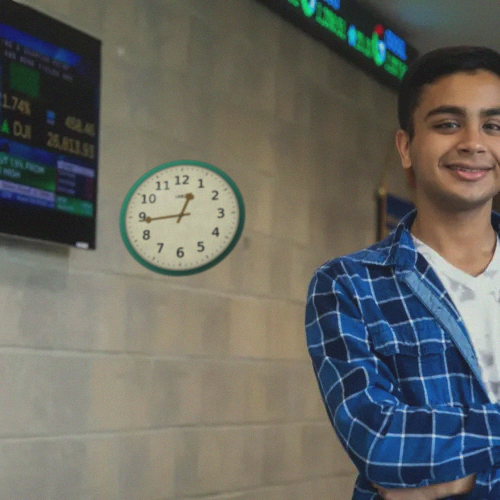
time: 12:44
